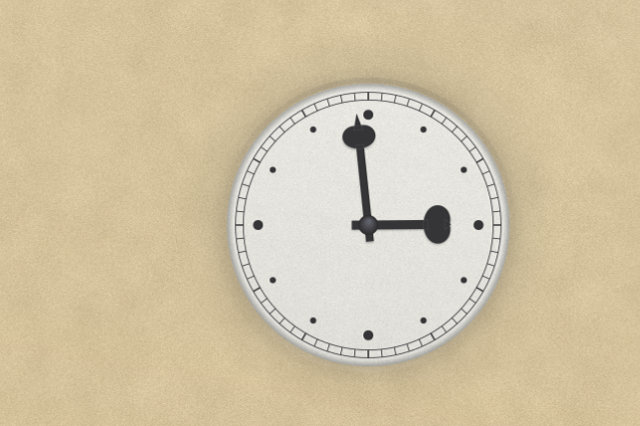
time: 2:59
